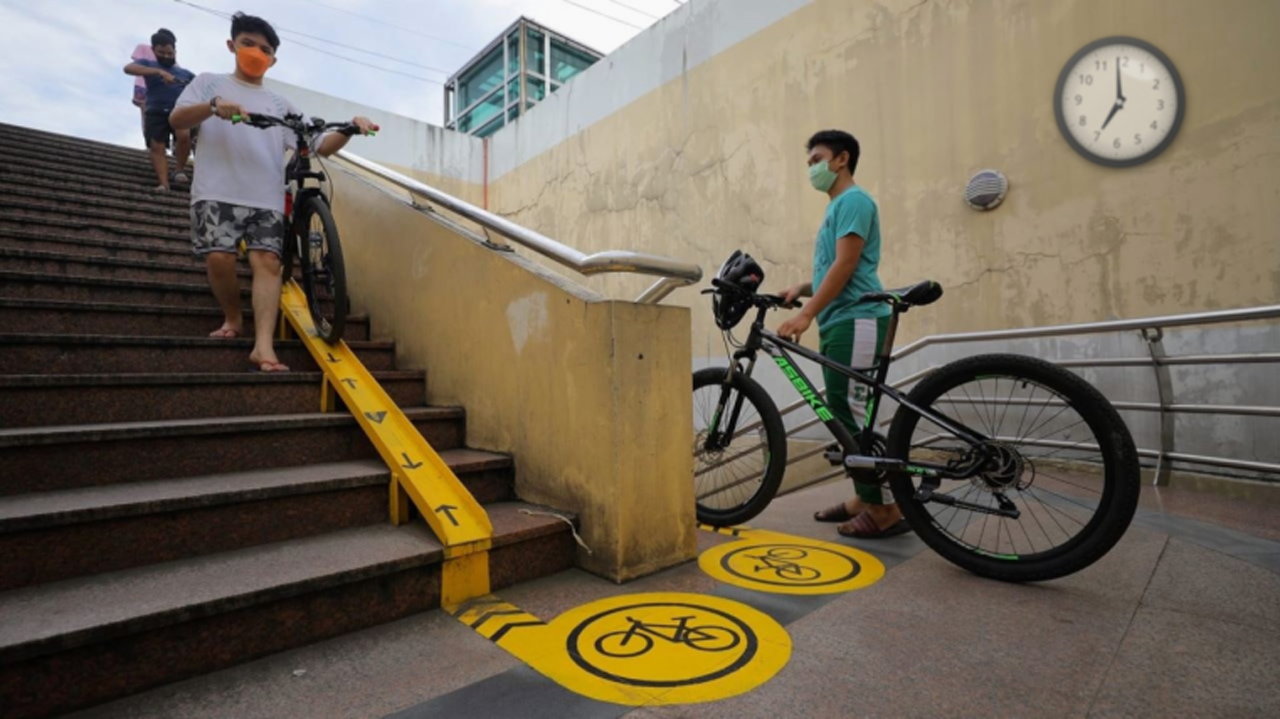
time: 6:59
